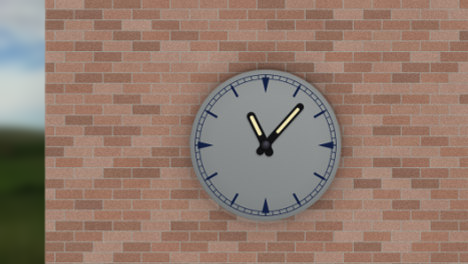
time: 11:07
